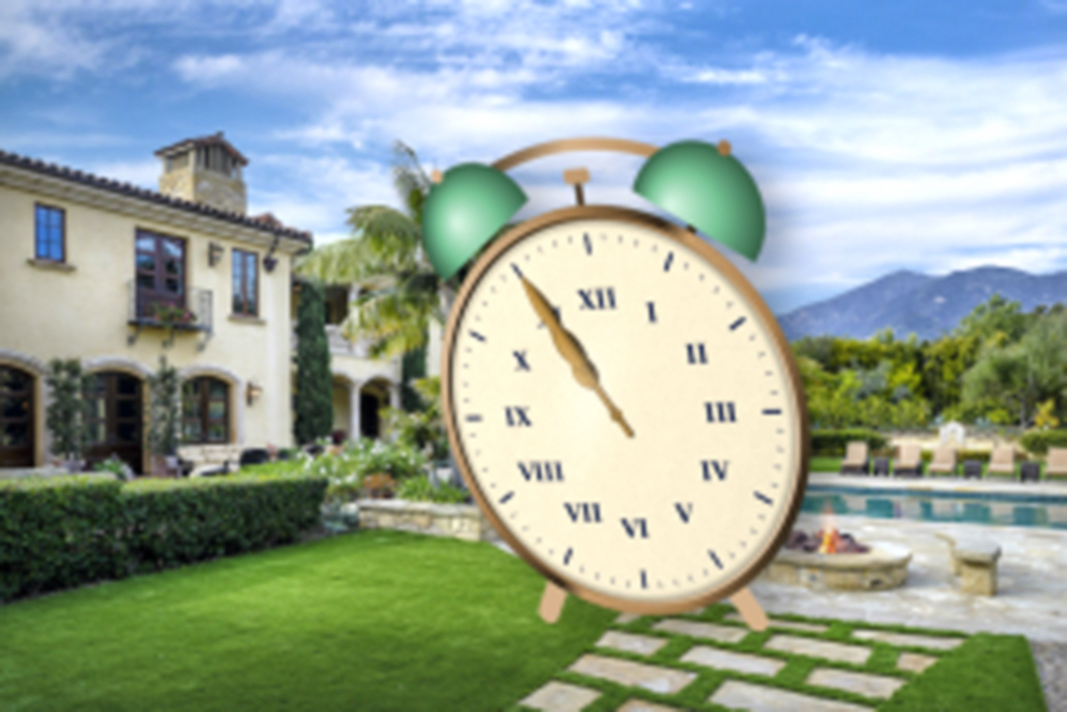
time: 10:55
